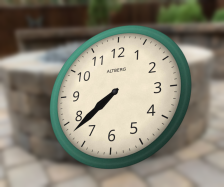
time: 7:38
